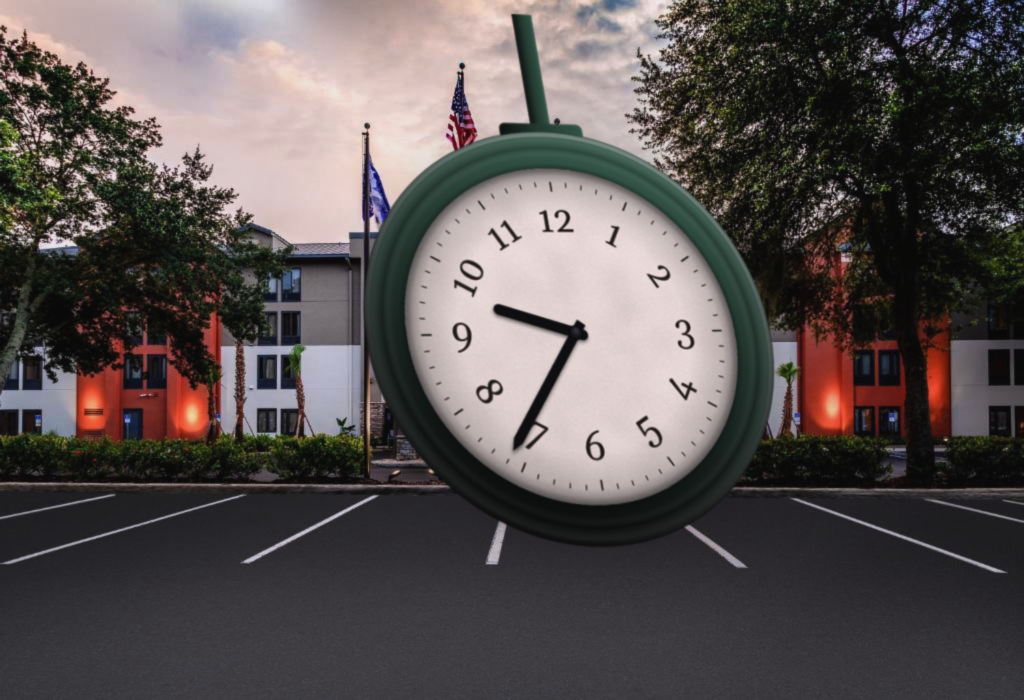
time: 9:36
